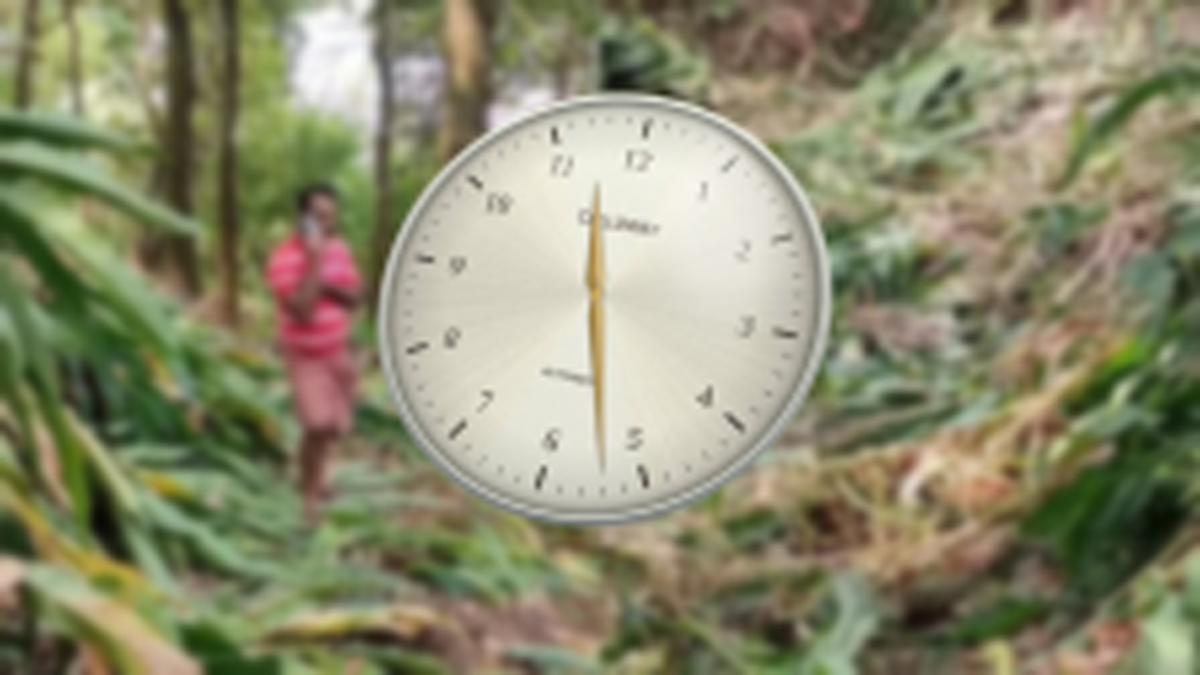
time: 11:27
